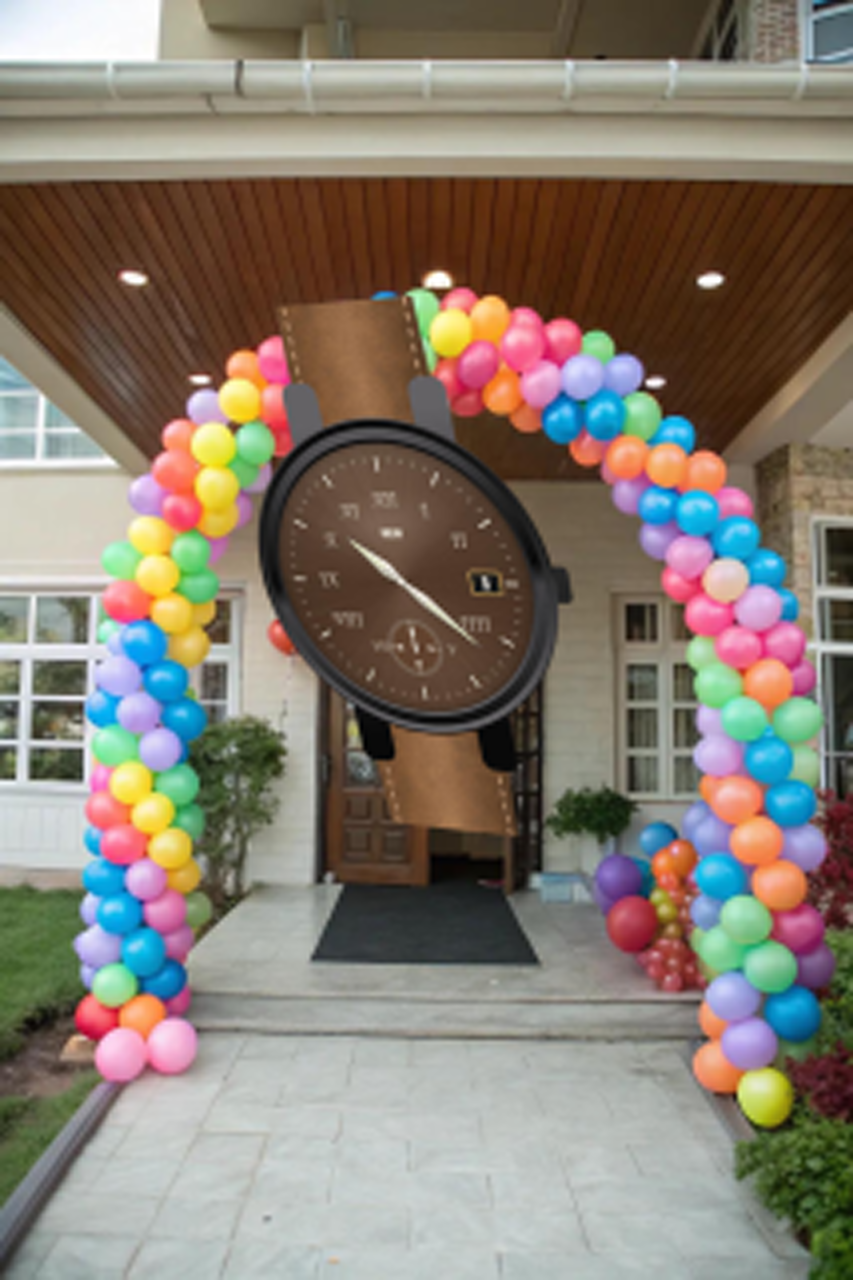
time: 10:22
